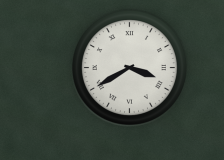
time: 3:40
